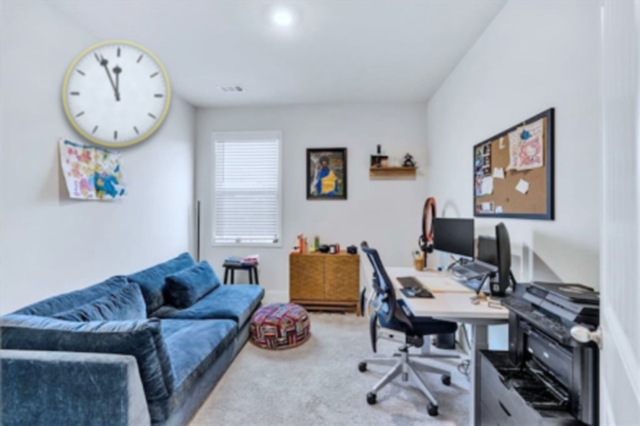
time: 11:56
